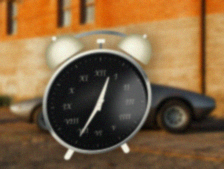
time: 12:35
